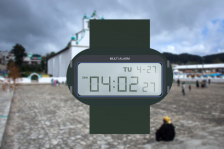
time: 4:02:27
